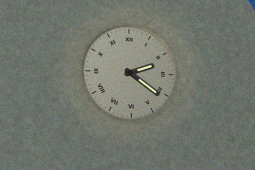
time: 2:21
